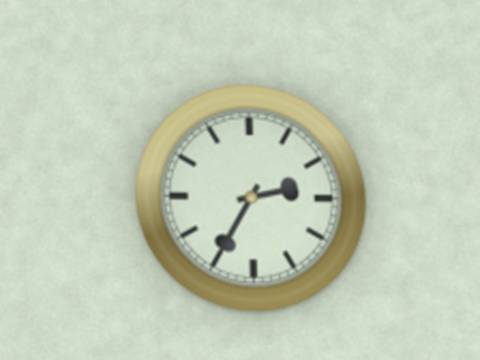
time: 2:35
